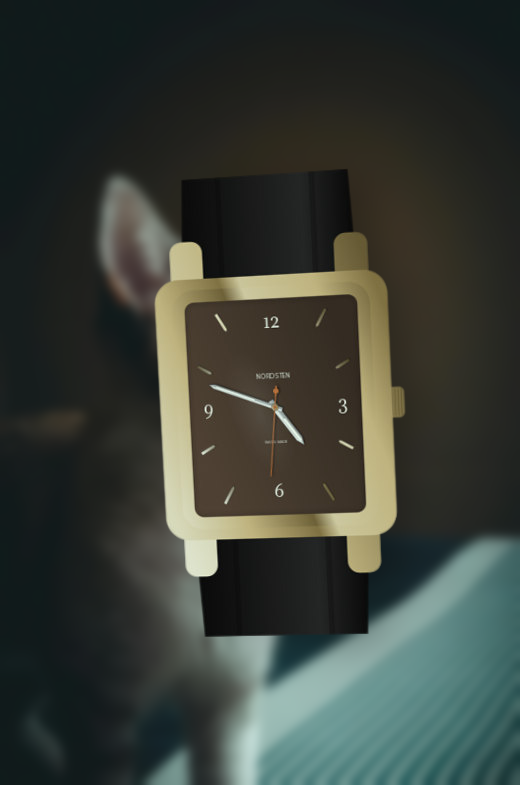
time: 4:48:31
